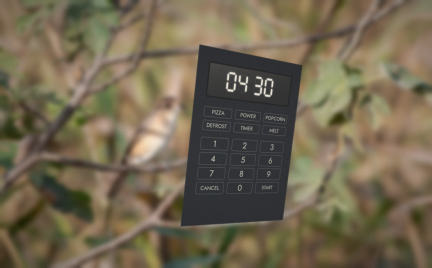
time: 4:30
